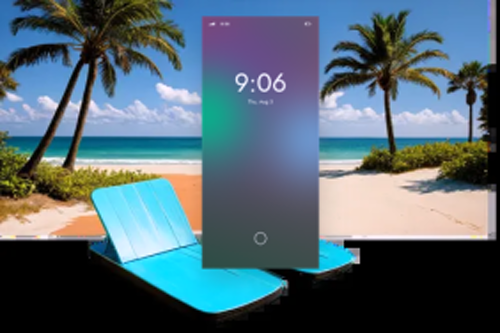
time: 9:06
